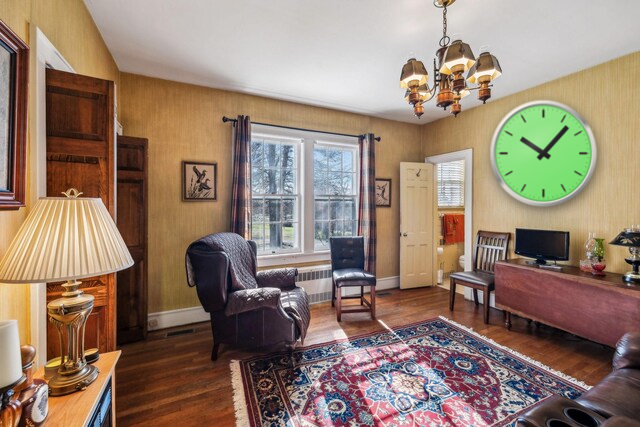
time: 10:07
